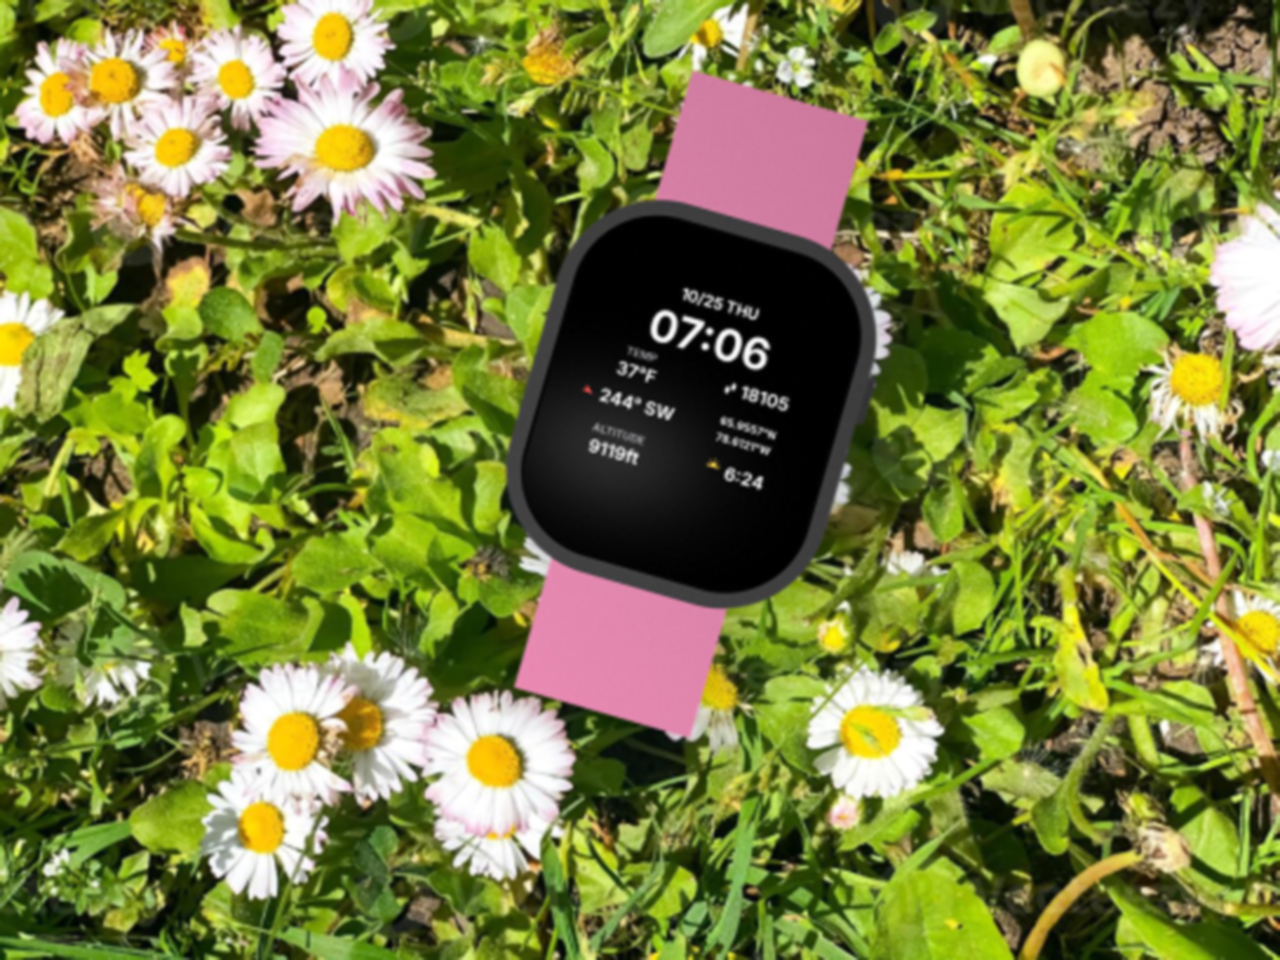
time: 7:06
